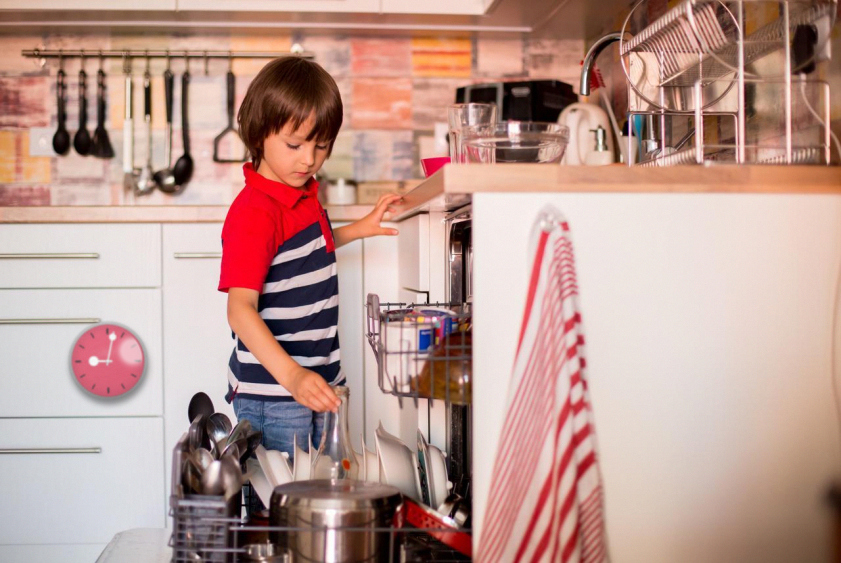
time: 9:02
